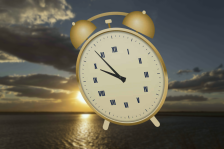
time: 9:54
